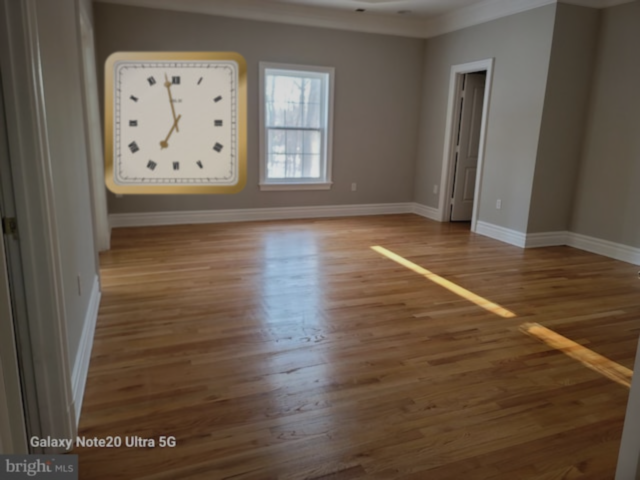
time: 6:58
